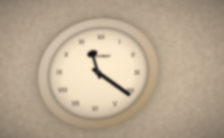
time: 11:21
